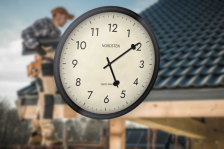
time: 5:09
